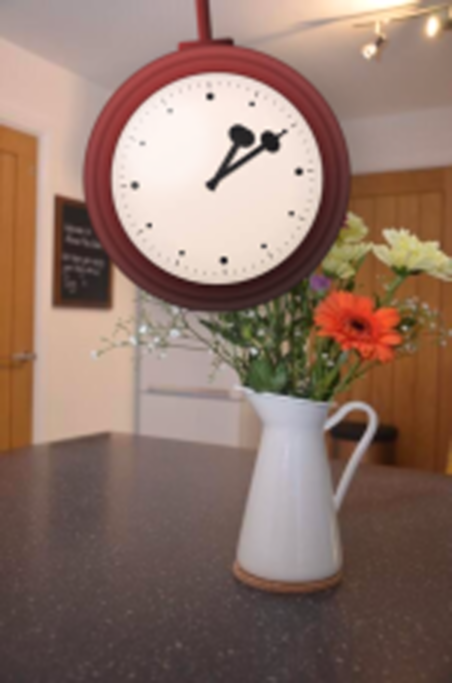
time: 1:10
